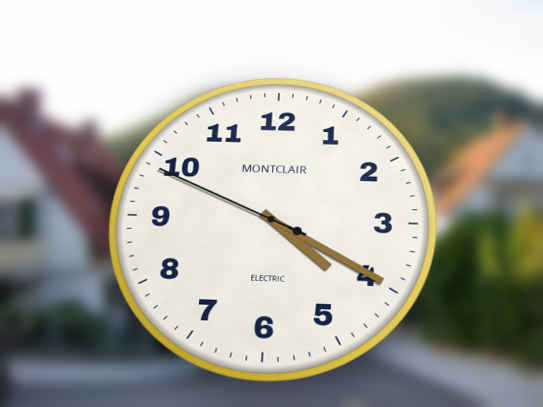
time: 4:19:49
